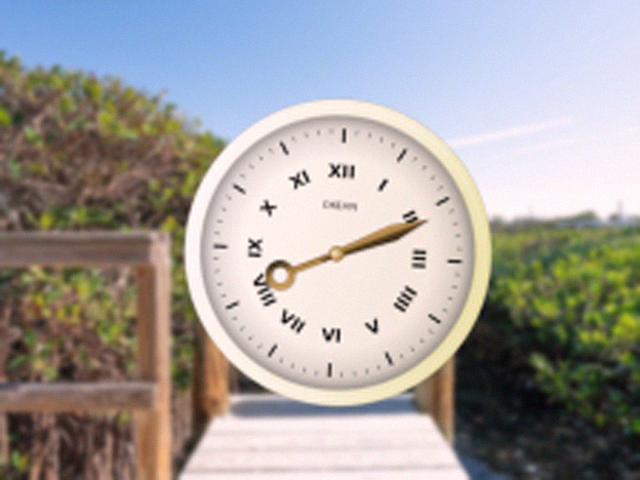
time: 8:11
